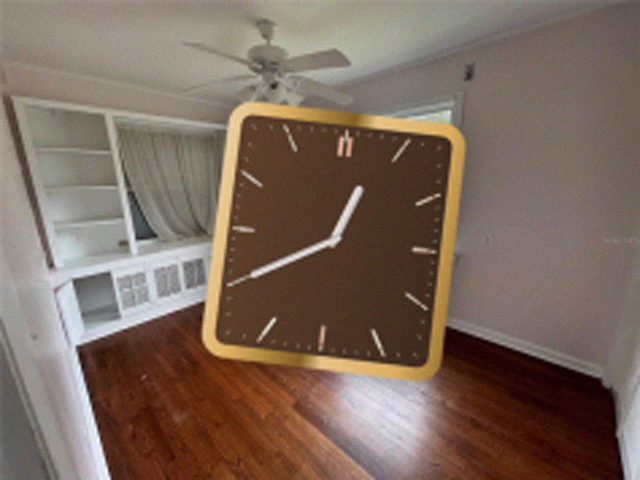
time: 12:40
